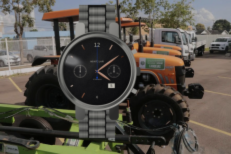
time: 4:09
